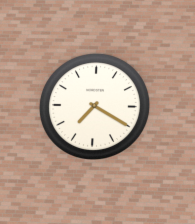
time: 7:20
